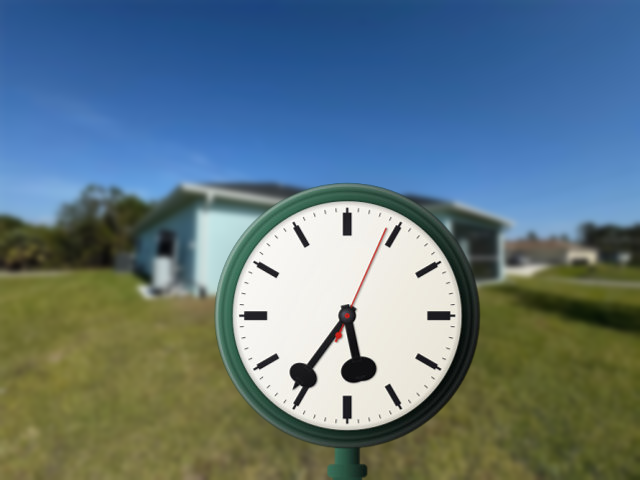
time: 5:36:04
